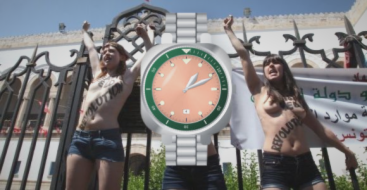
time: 1:11
